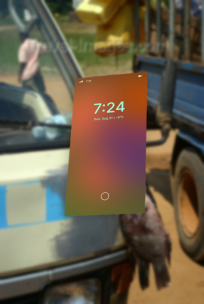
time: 7:24
